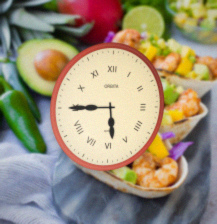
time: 5:45
